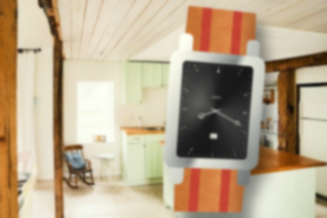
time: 8:19
